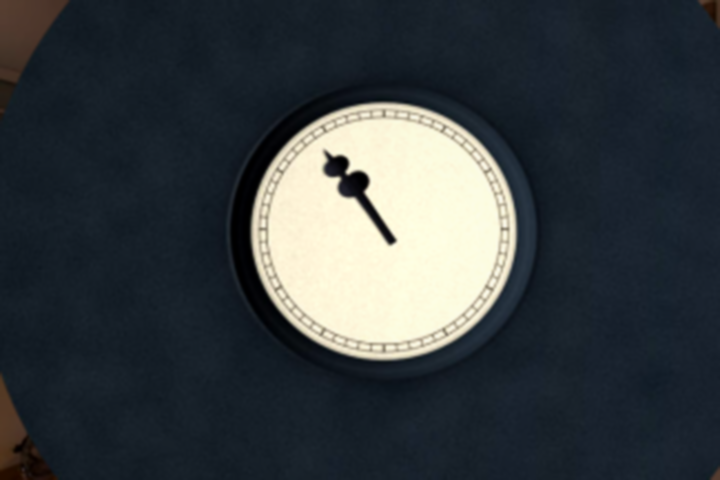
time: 10:54
